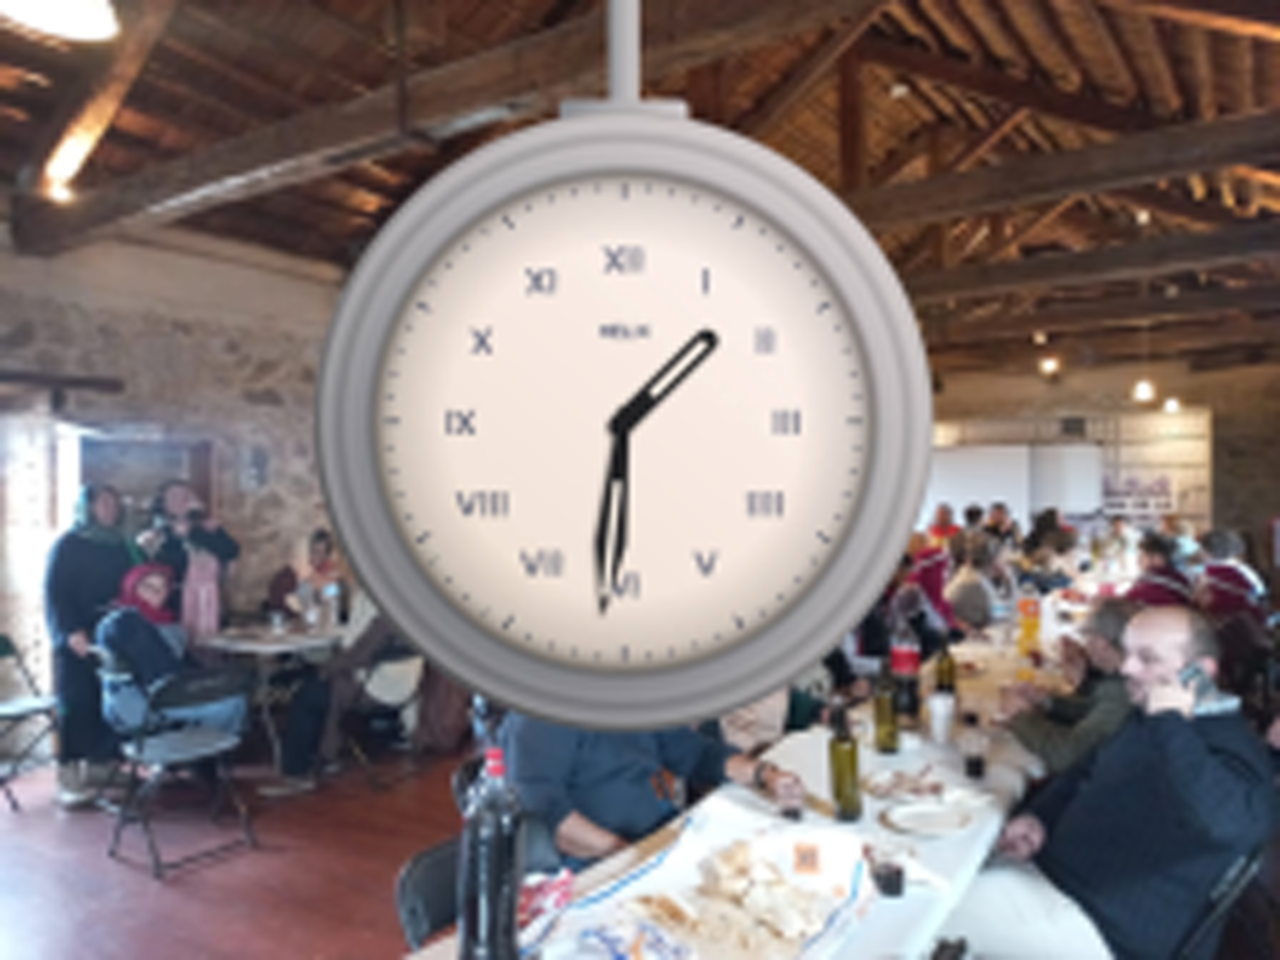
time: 1:31
